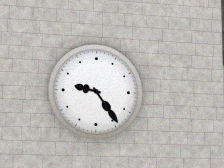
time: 9:24
